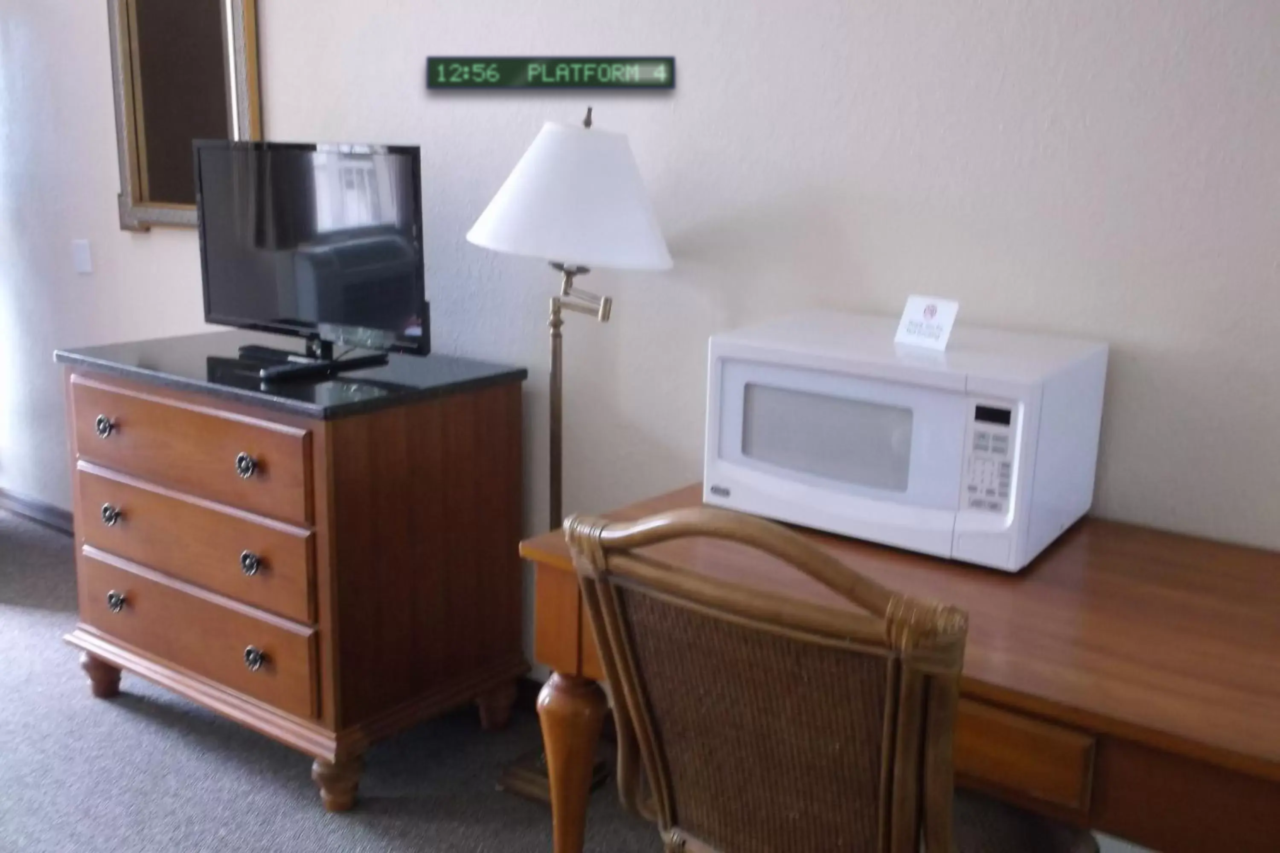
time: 12:56
